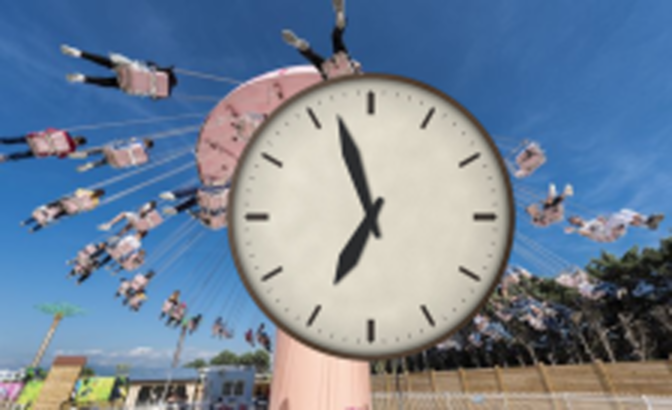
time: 6:57
